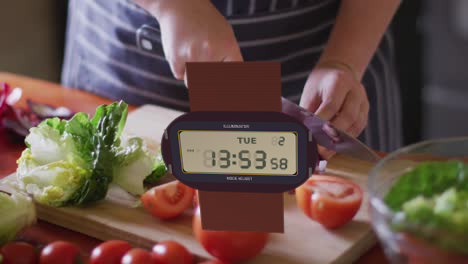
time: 13:53:58
